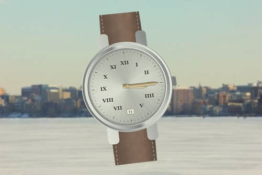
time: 3:15
